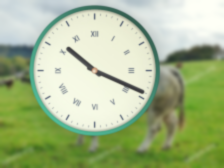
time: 10:19
